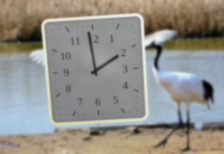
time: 1:59
